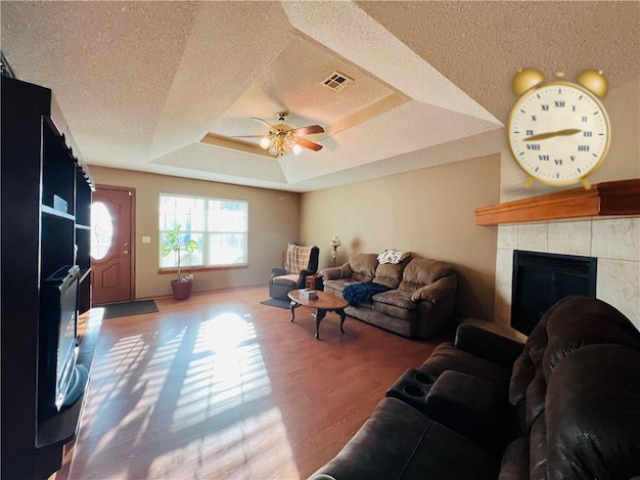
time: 2:43
